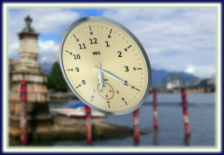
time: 6:20
